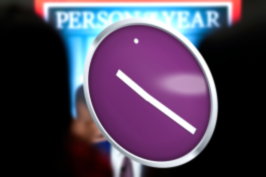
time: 10:21
